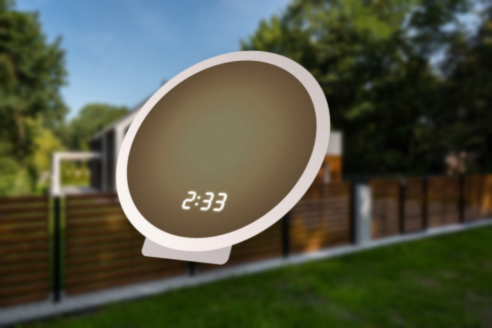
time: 2:33
